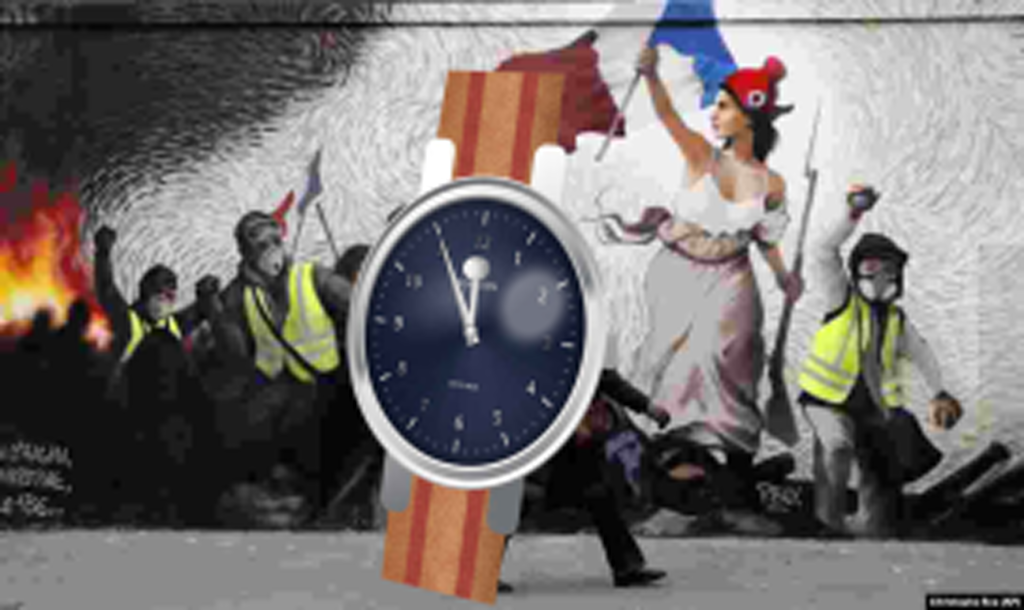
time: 11:55
